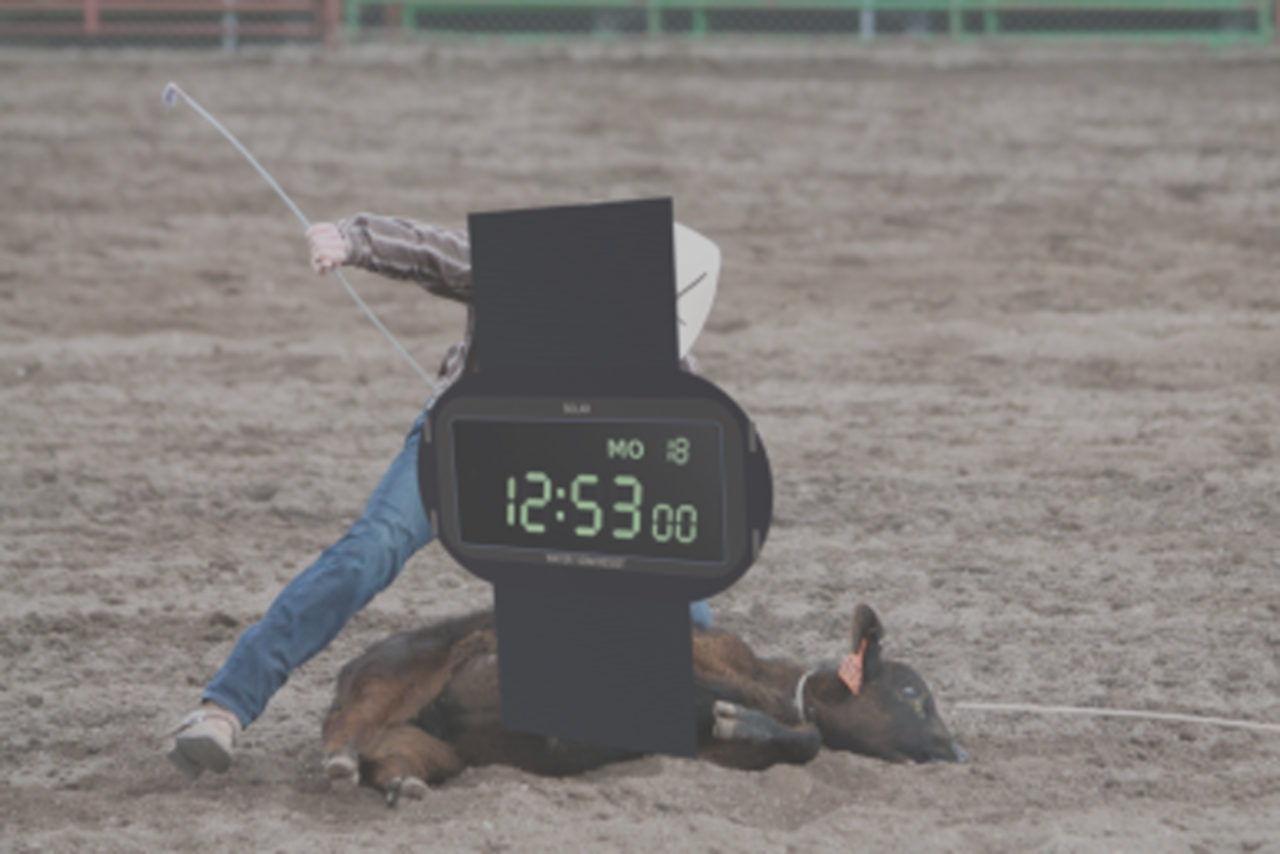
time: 12:53:00
